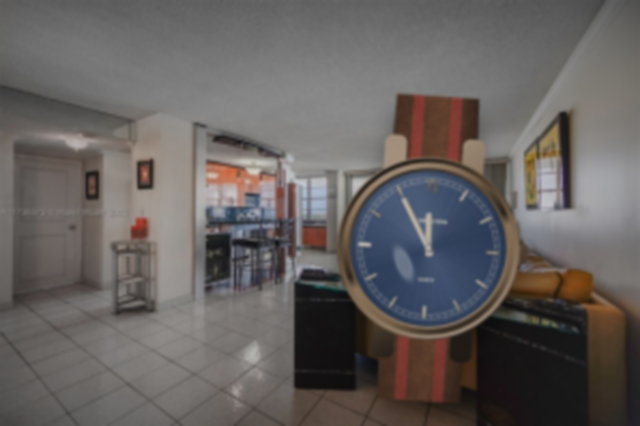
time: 11:55
